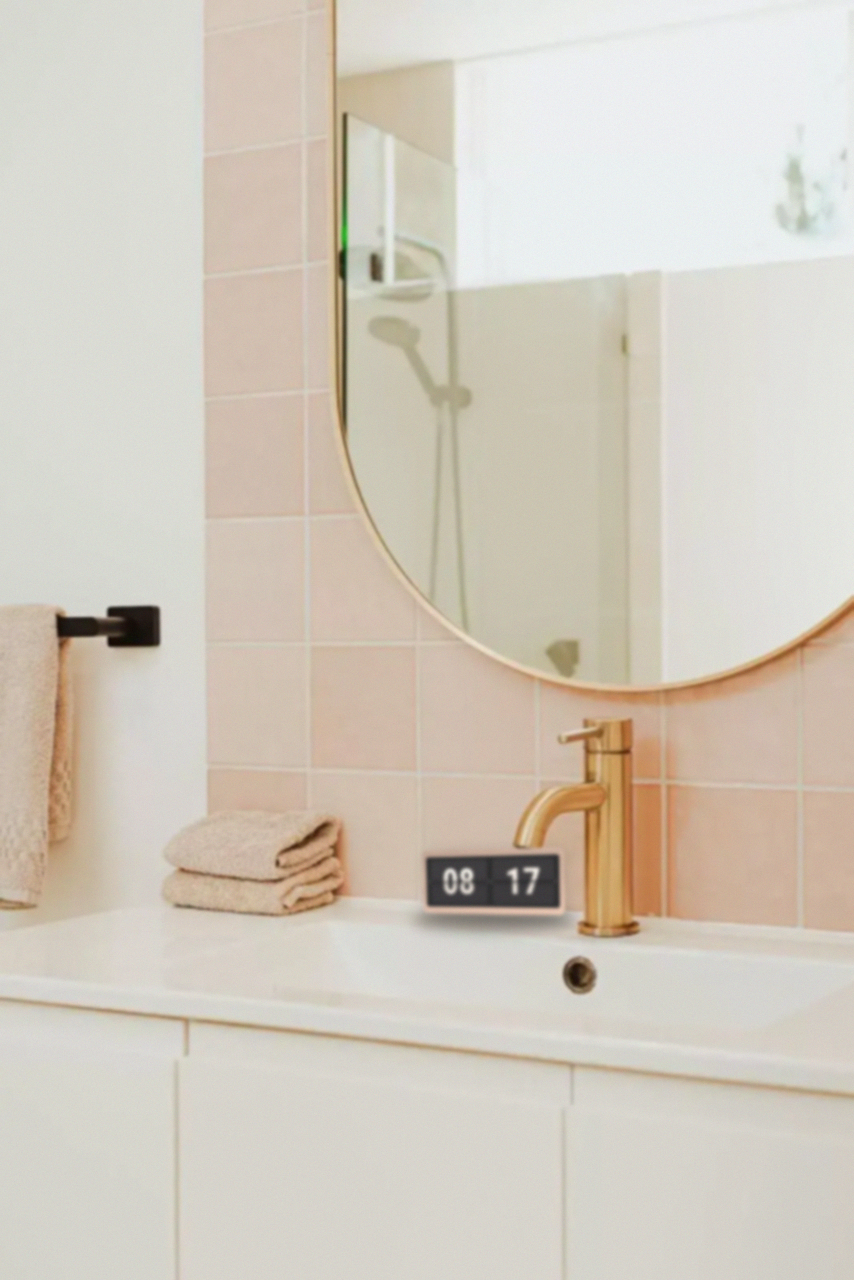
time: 8:17
